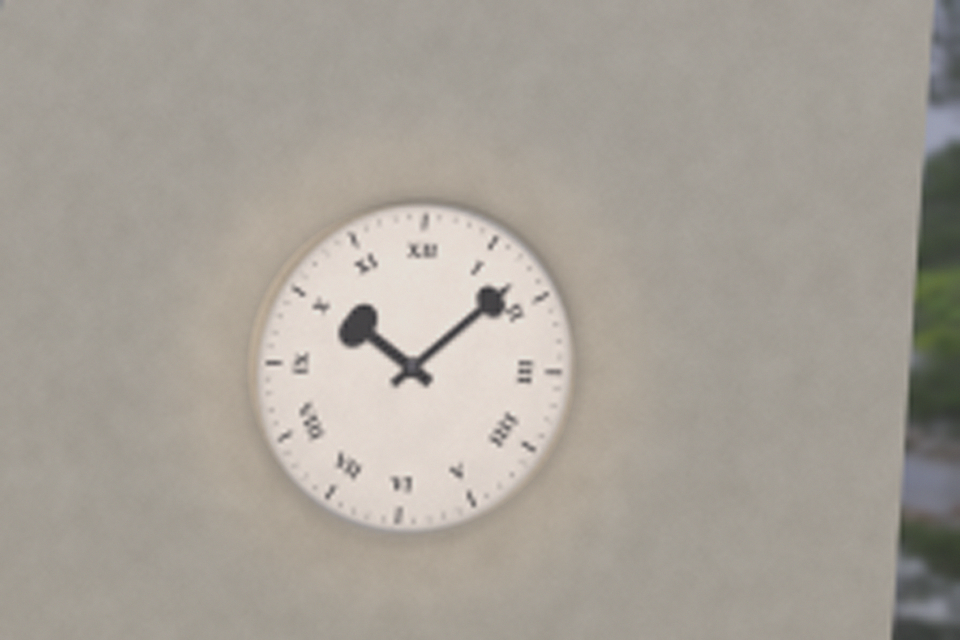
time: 10:08
